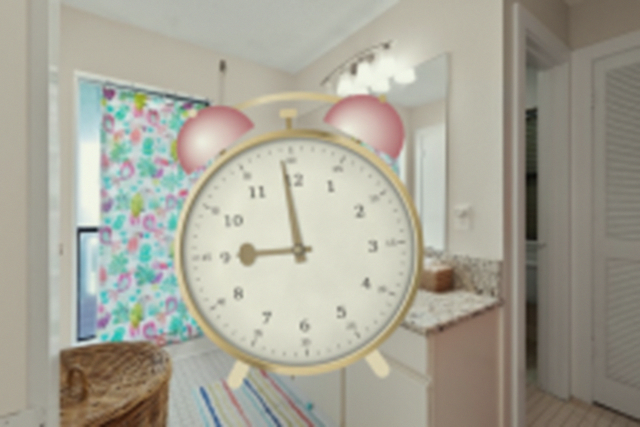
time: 8:59
